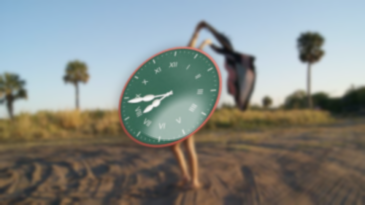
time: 7:44
